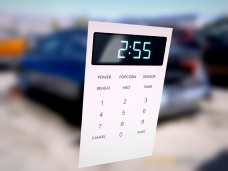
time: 2:55
